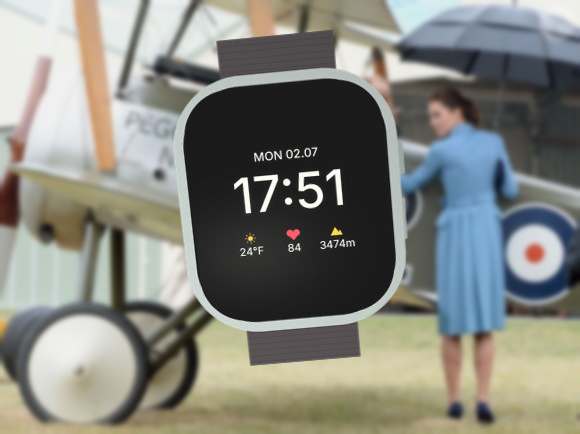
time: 17:51
